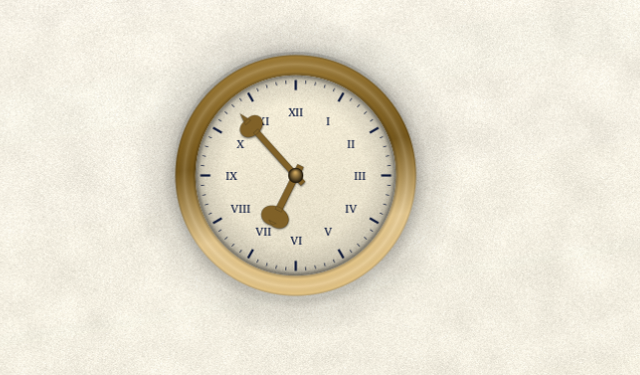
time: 6:53
